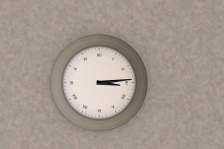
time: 3:14
